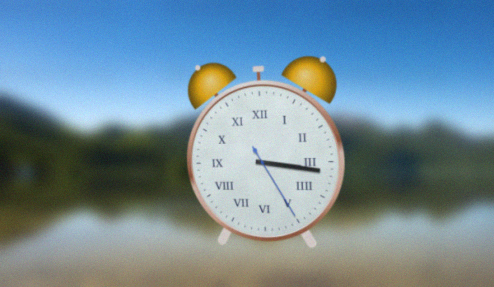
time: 3:16:25
